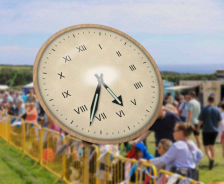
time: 5:37
